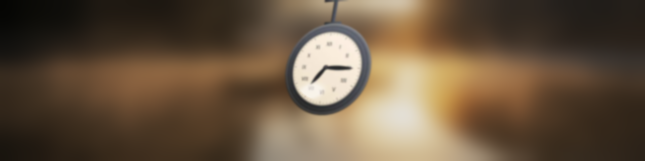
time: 7:15
